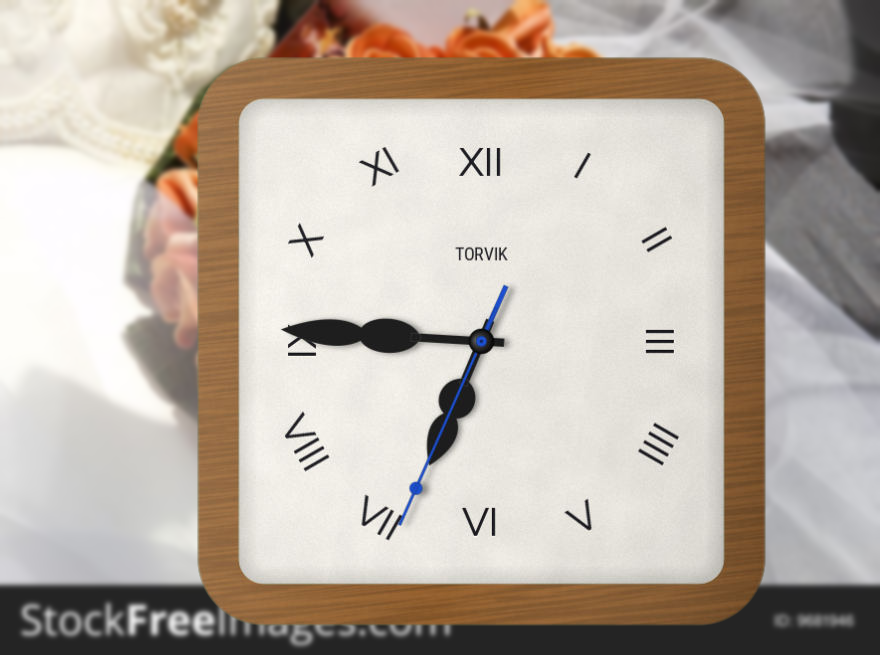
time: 6:45:34
